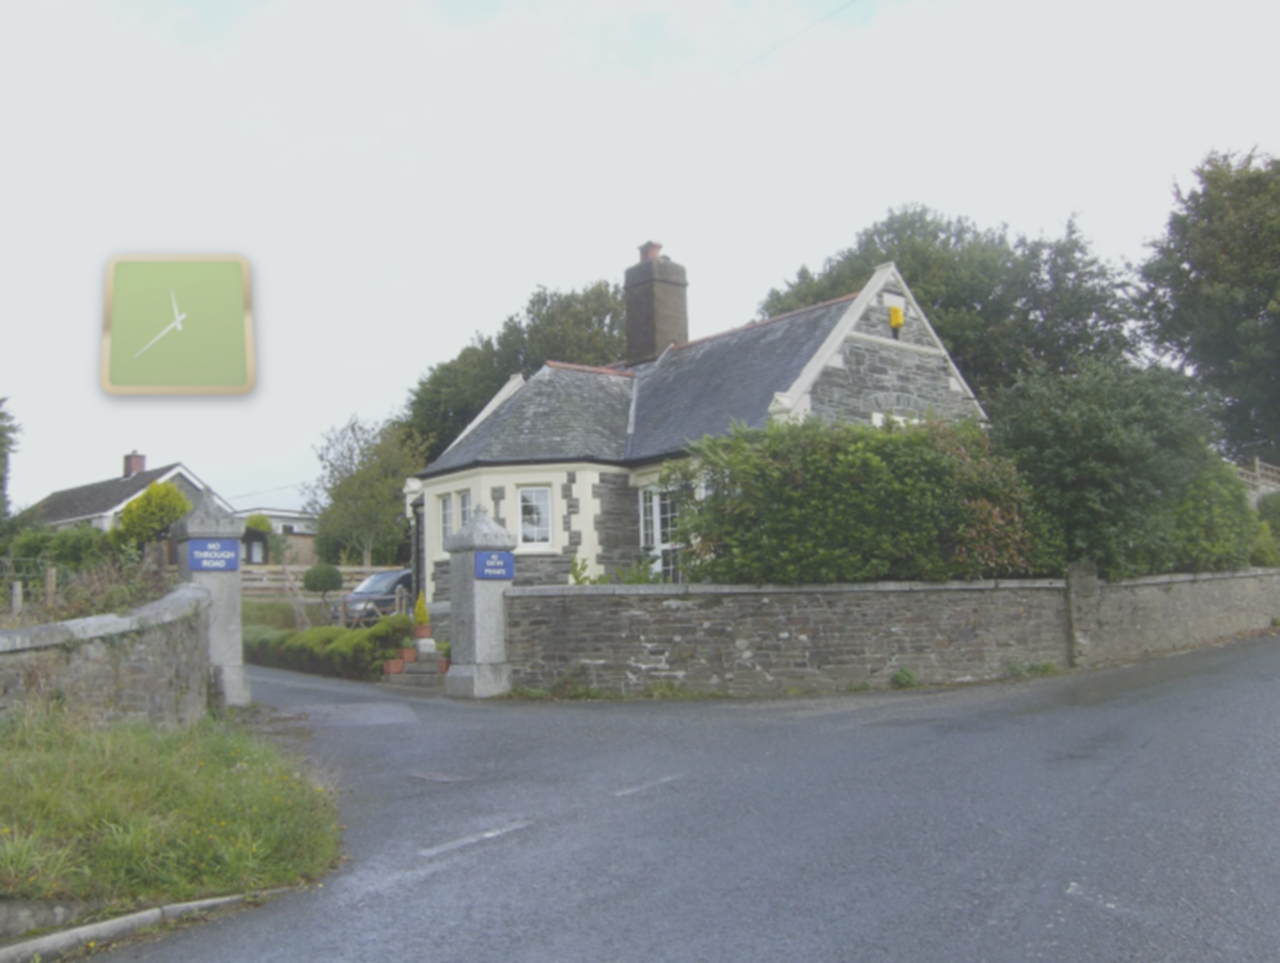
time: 11:38
